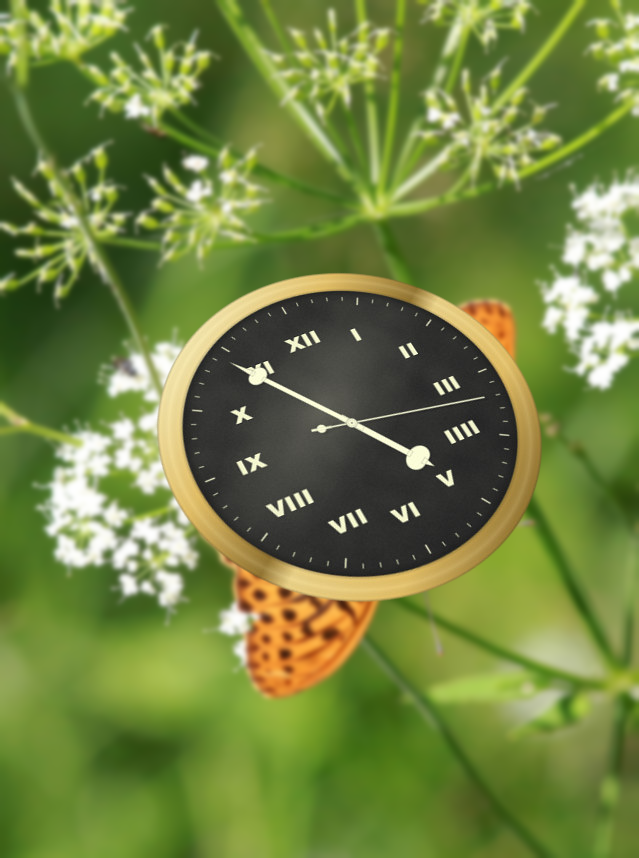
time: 4:54:17
